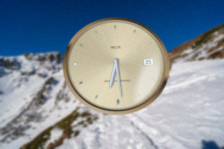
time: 6:29
